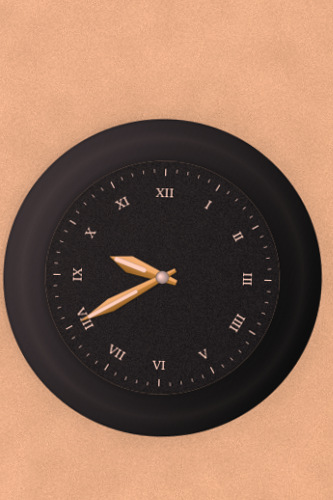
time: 9:40
